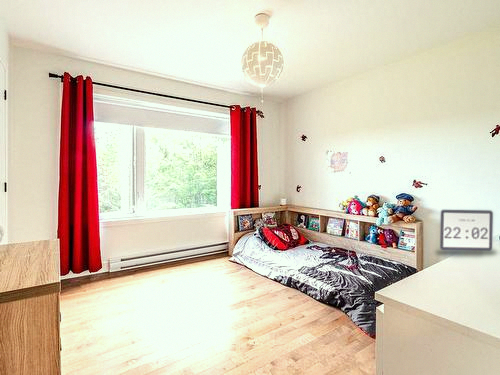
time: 22:02
